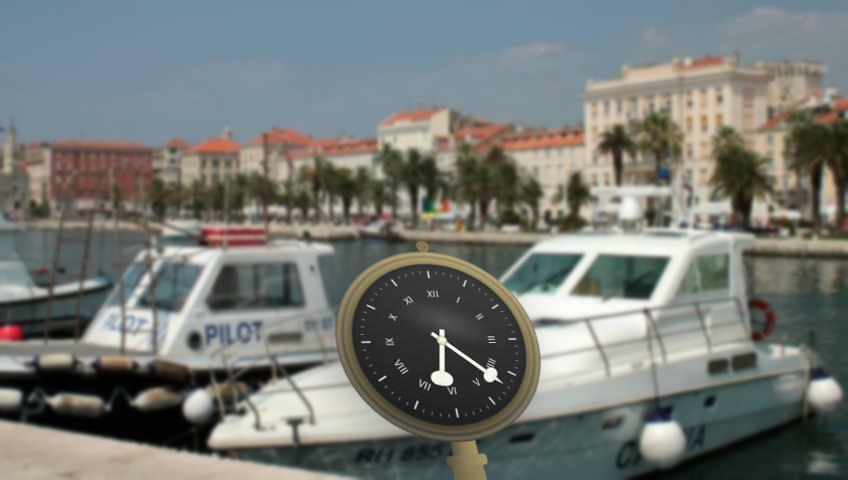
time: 6:22
